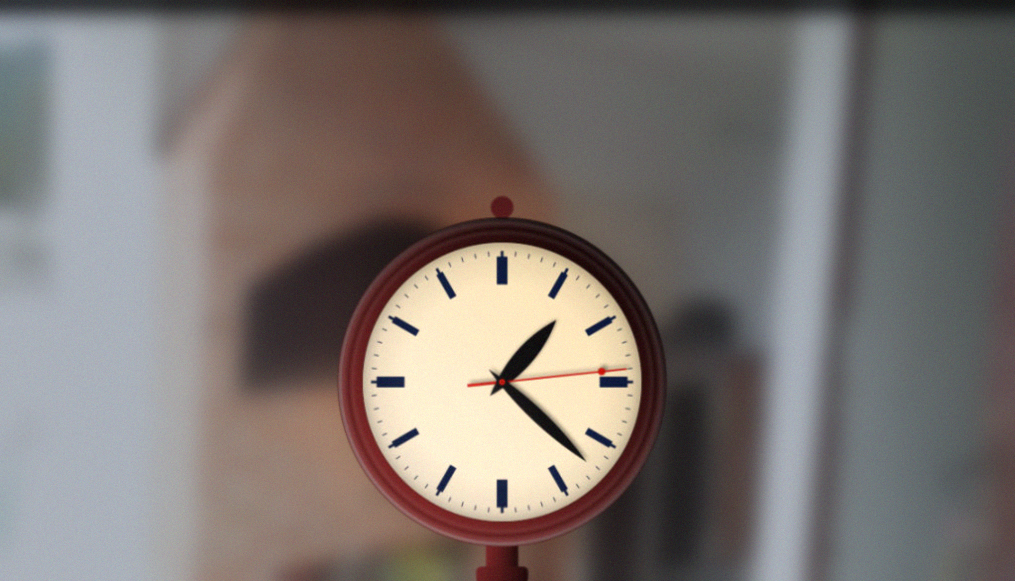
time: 1:22:14
